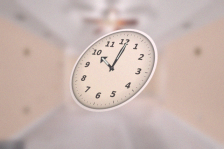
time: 10:01
